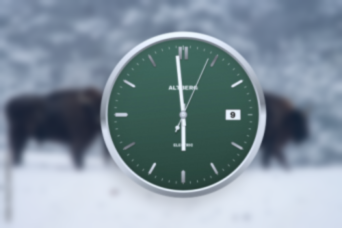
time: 5:59:04
